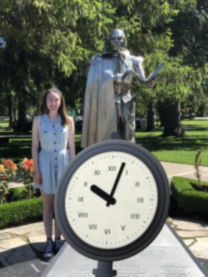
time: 10:03
